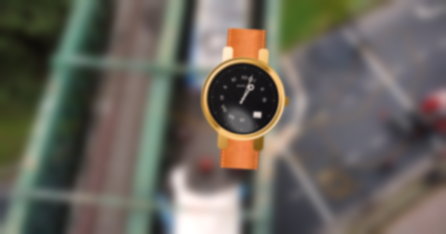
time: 1:03
